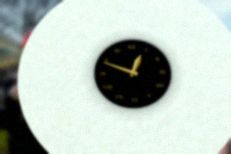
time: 12:49
